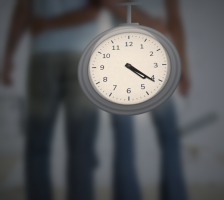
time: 4:21
